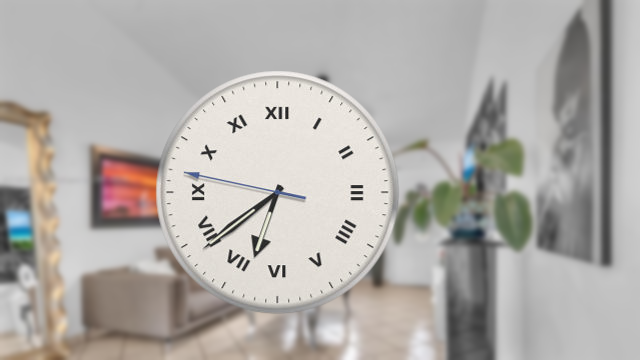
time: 6:38:47
